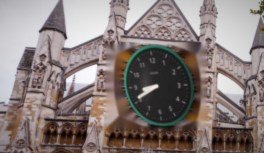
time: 8:41
